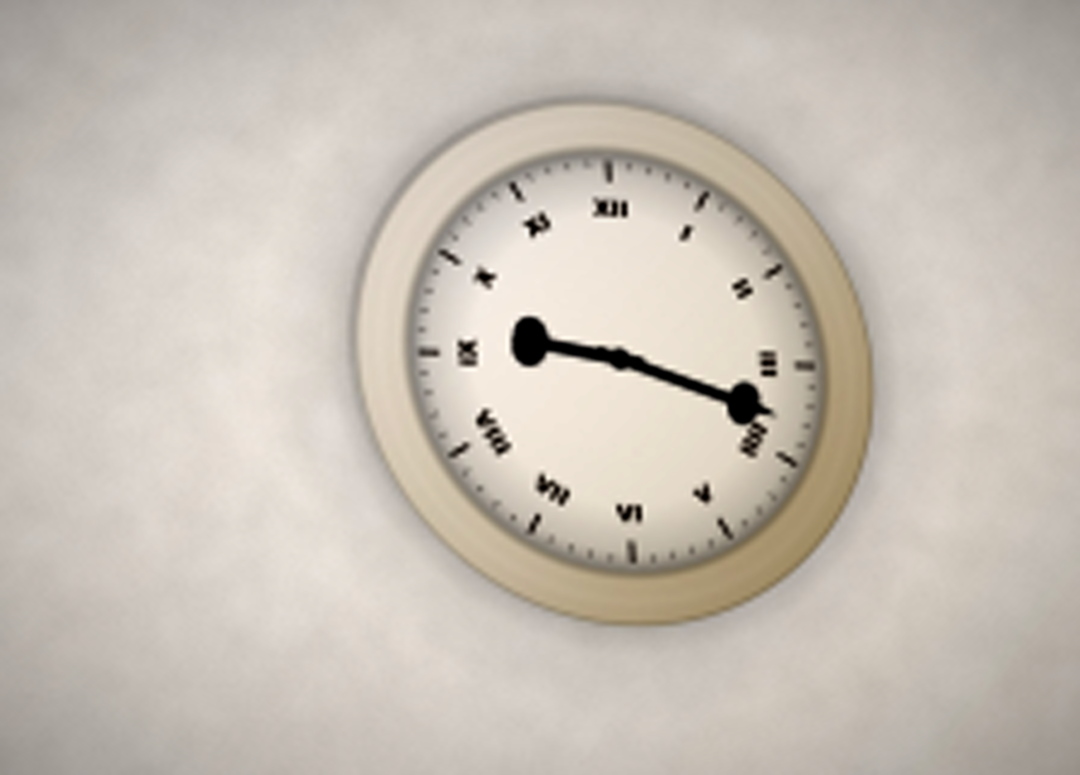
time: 9:18
